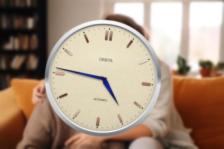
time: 4:46
